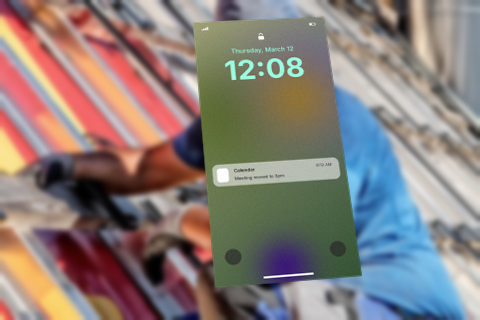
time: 12:08
